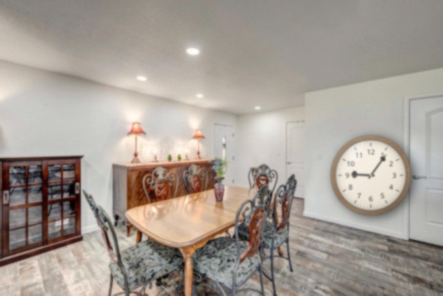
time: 9:06
